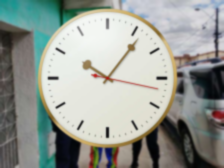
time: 10:06:17
